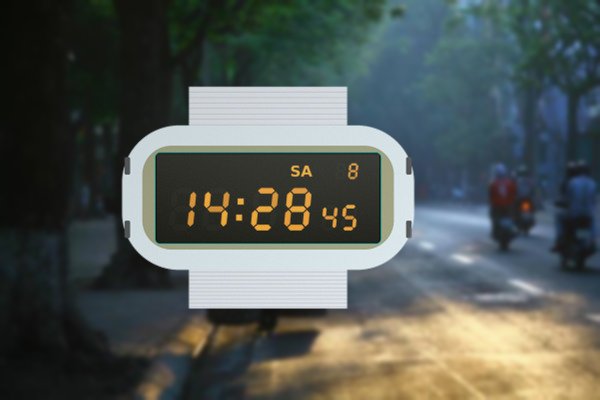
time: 14:28:45
